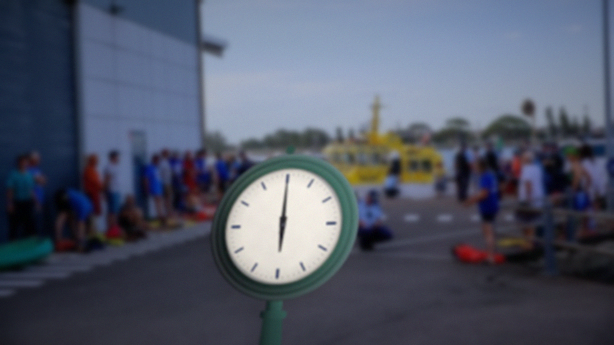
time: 6:00
